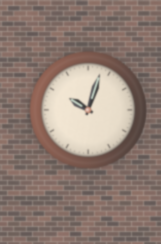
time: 10:03
